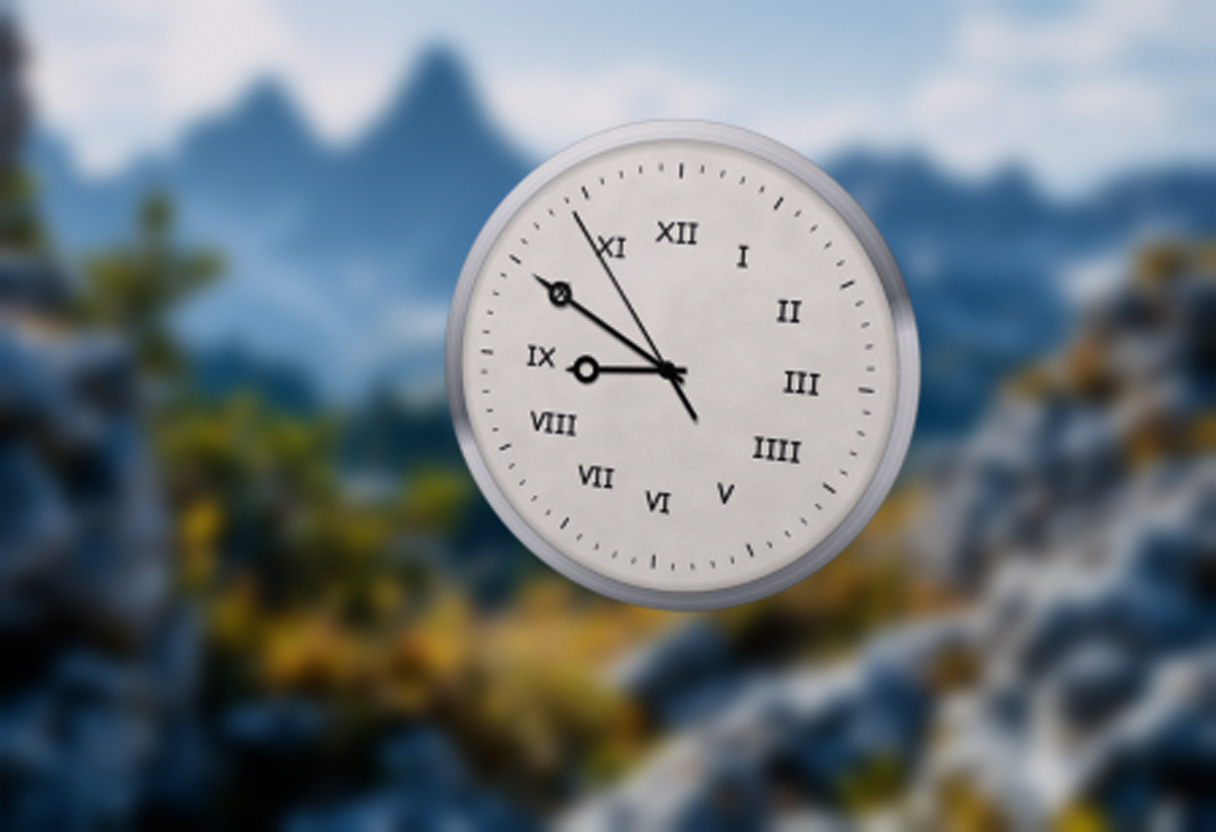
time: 8:49:54
